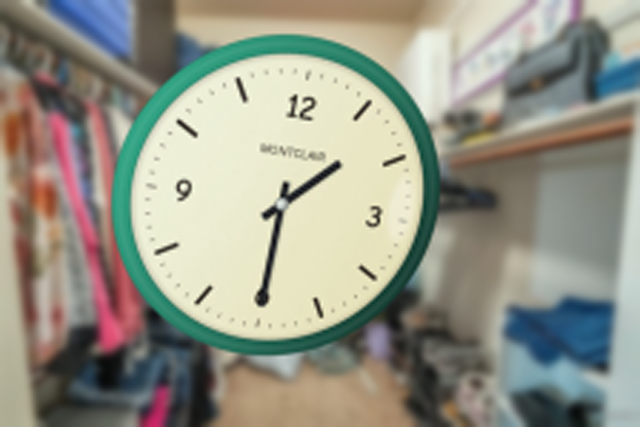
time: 1:30
